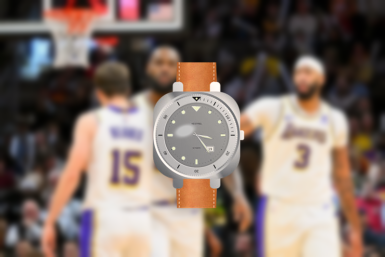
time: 3:24
